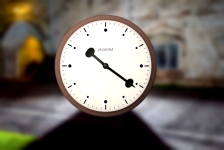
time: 10:21
